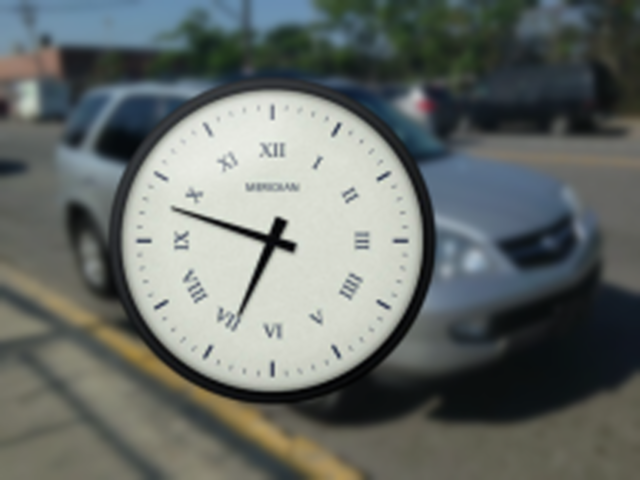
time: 6:48
